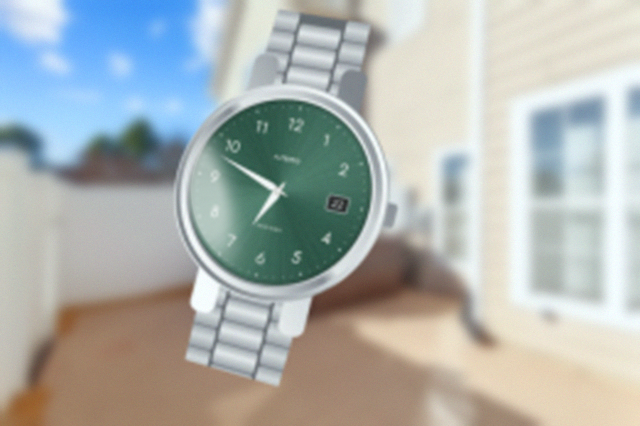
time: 6:48
